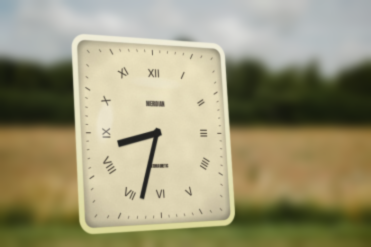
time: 8:33
